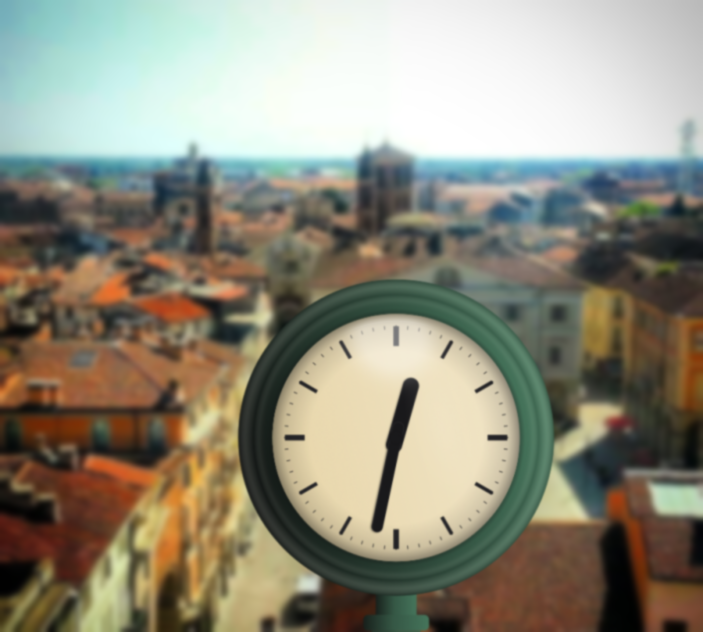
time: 12:32
